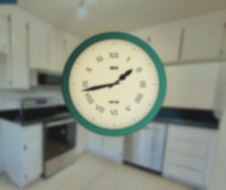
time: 1:43
